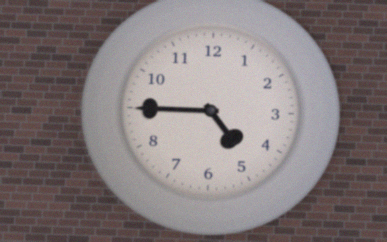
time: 4:45
